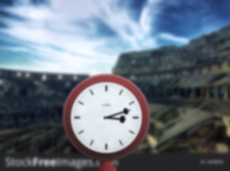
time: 3:12
